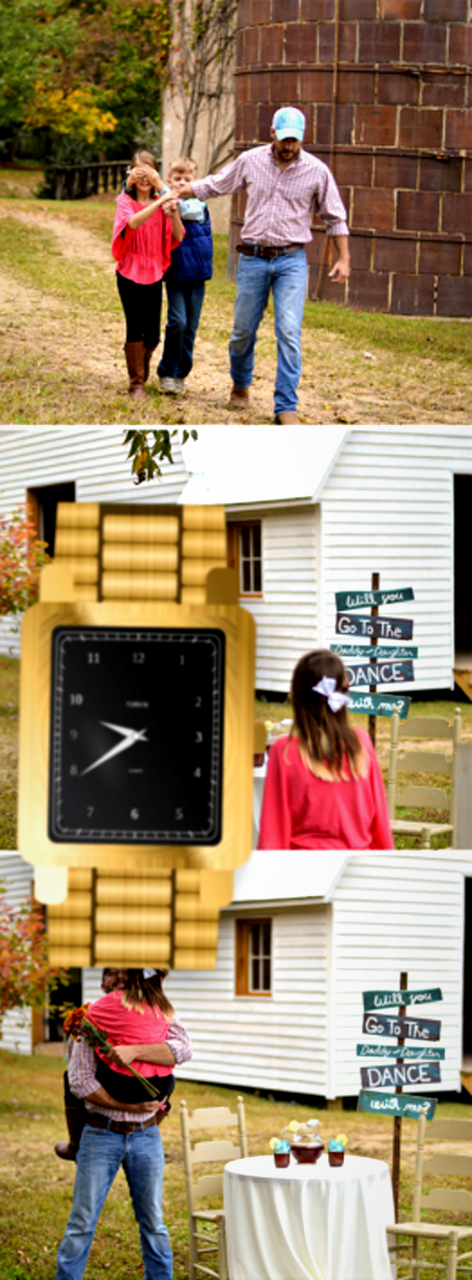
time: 9:39
